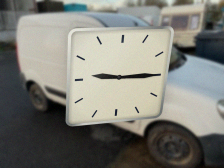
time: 9:15
